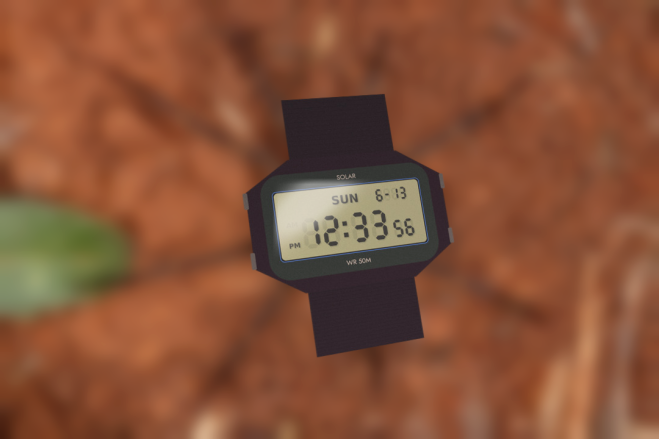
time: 12:33:56
